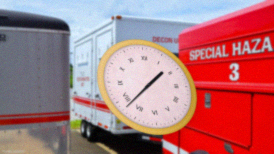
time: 1:38
